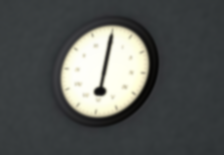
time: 6:00
